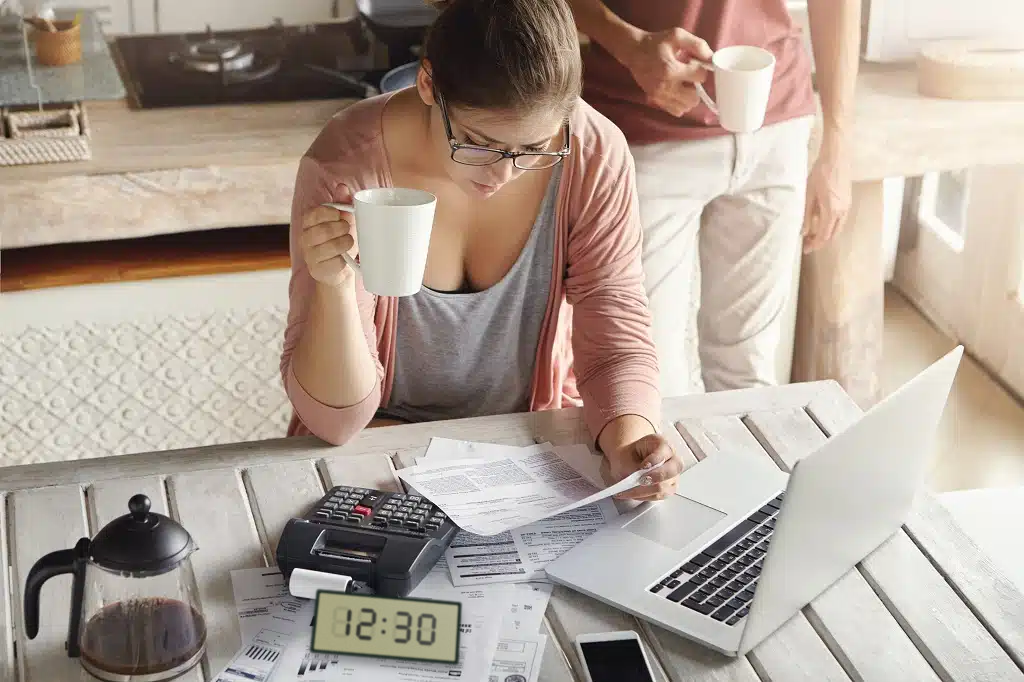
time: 12:30
